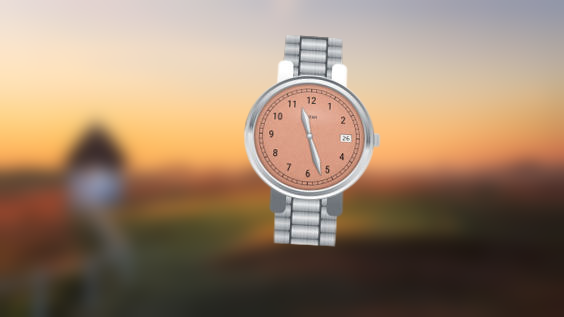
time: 11:27
